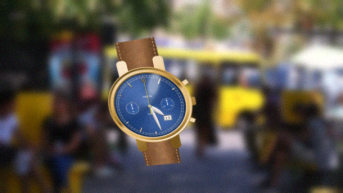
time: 4:28
